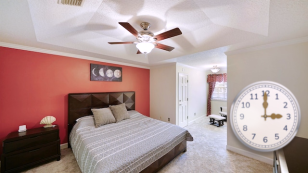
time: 3:00
